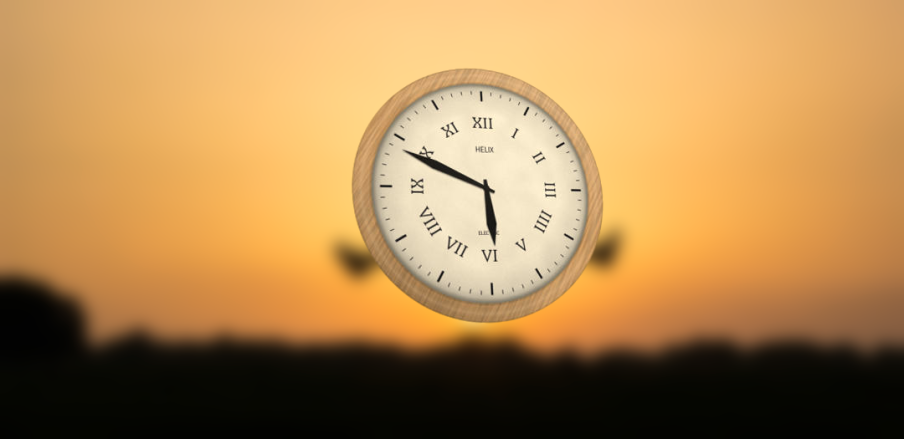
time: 5:49
